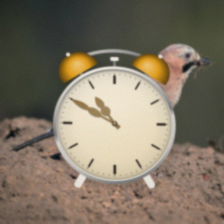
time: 10:50
